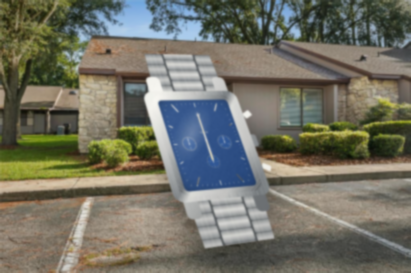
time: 6:00
